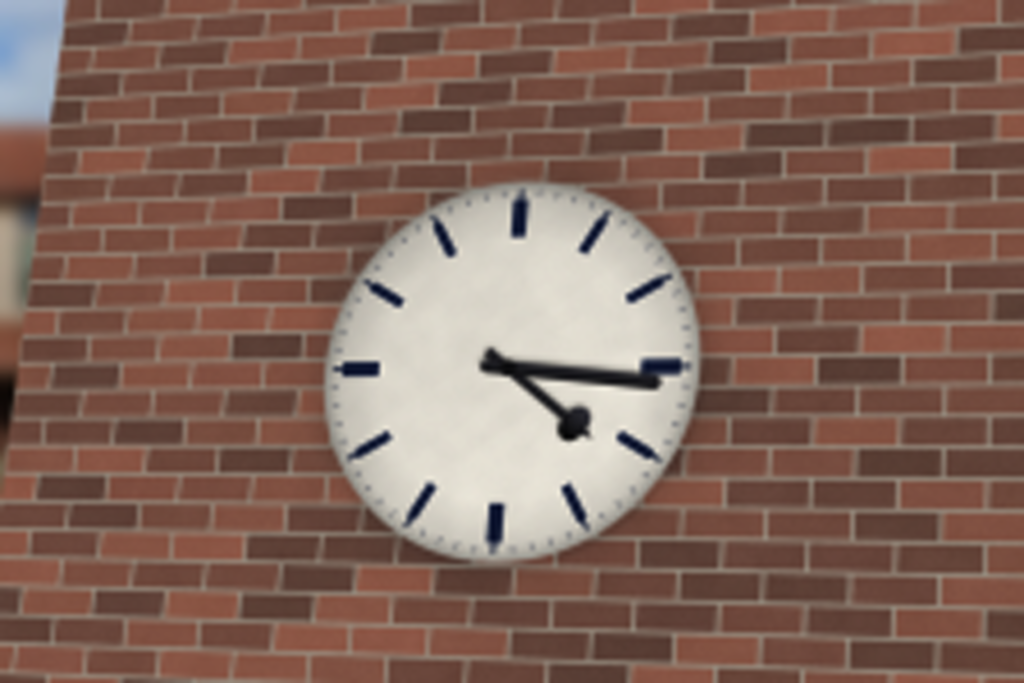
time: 4:16
